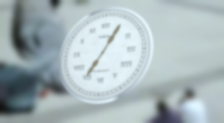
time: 7:05
